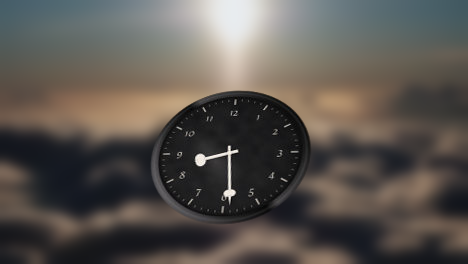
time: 8:29
